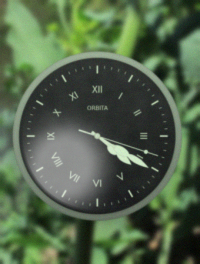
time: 4:20:18
